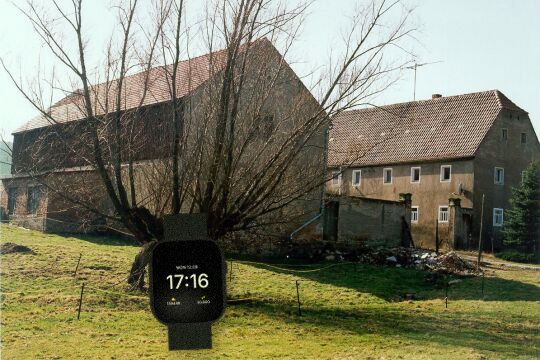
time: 17:16
